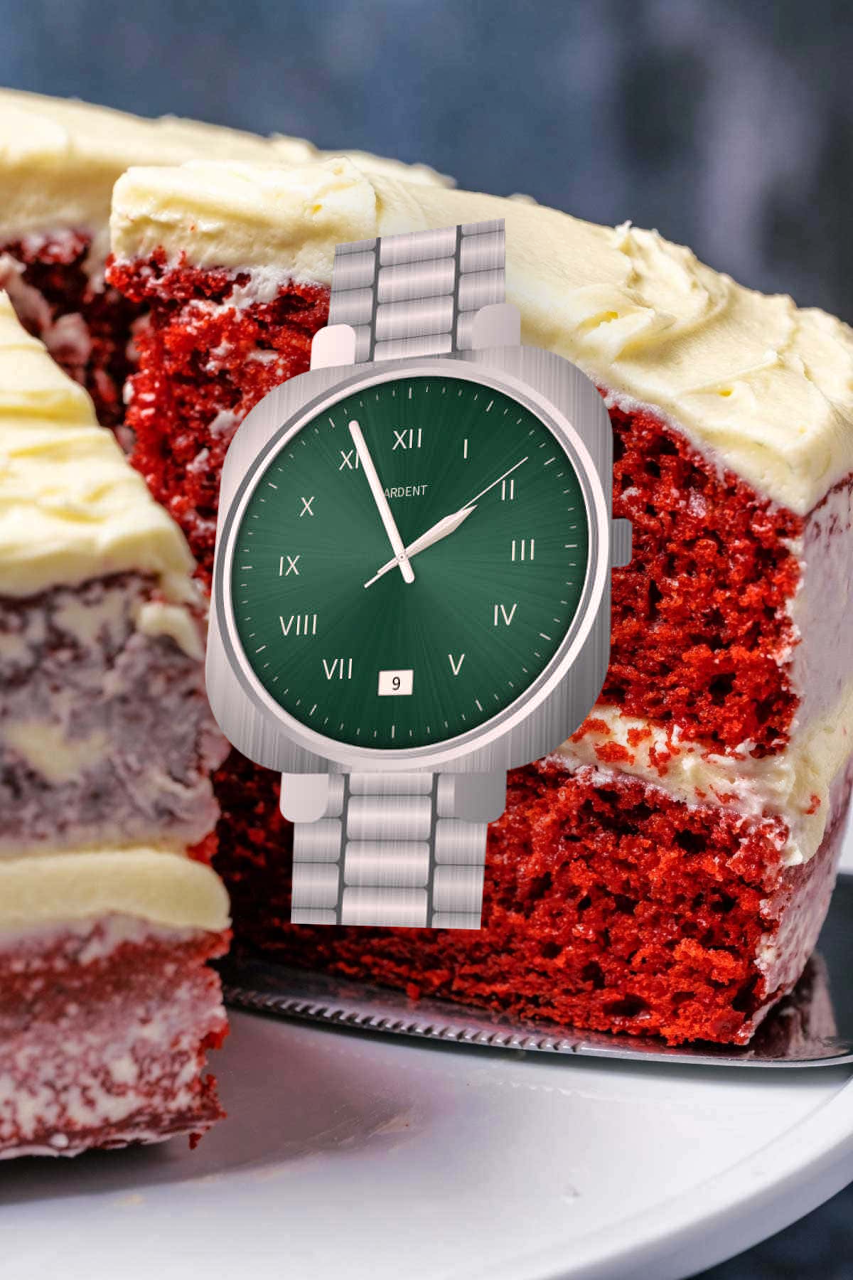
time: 1:56:09
